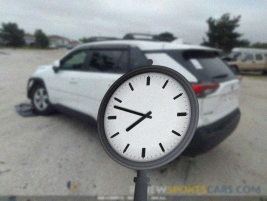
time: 7:48
